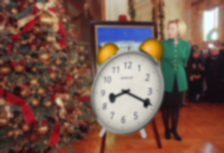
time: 8:19
